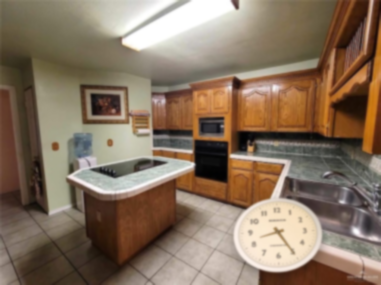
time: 8:25
